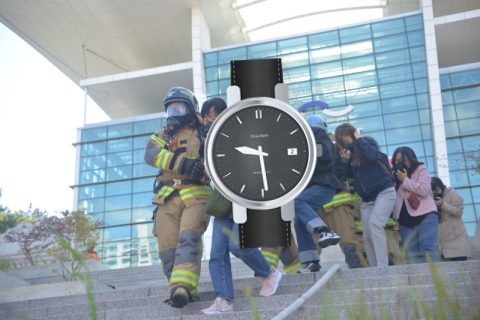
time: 9:29
